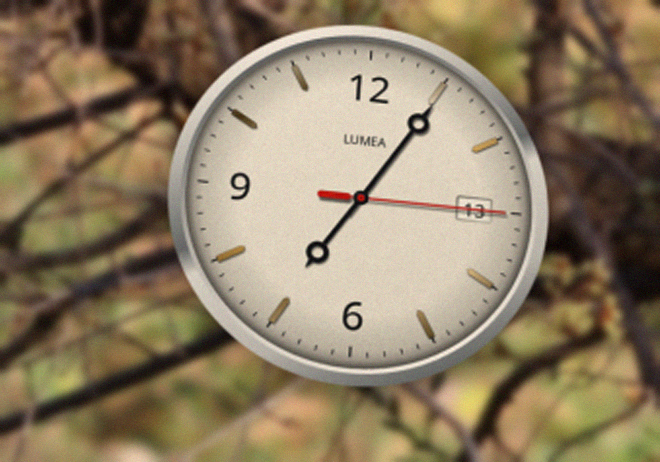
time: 7:05:15
